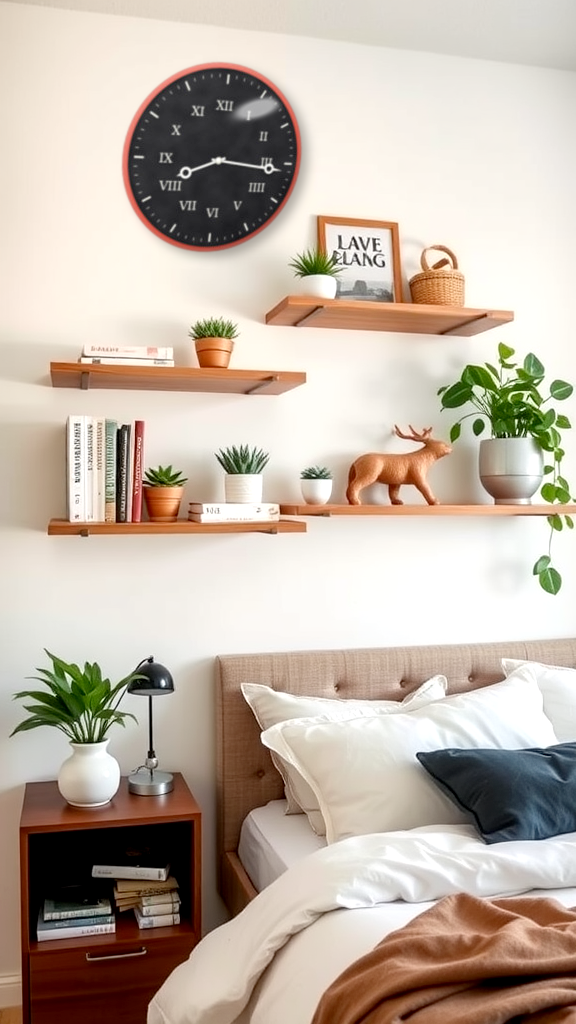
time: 8:16
